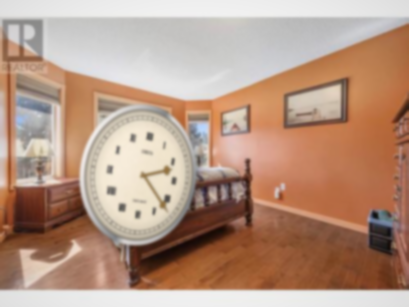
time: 2:22
